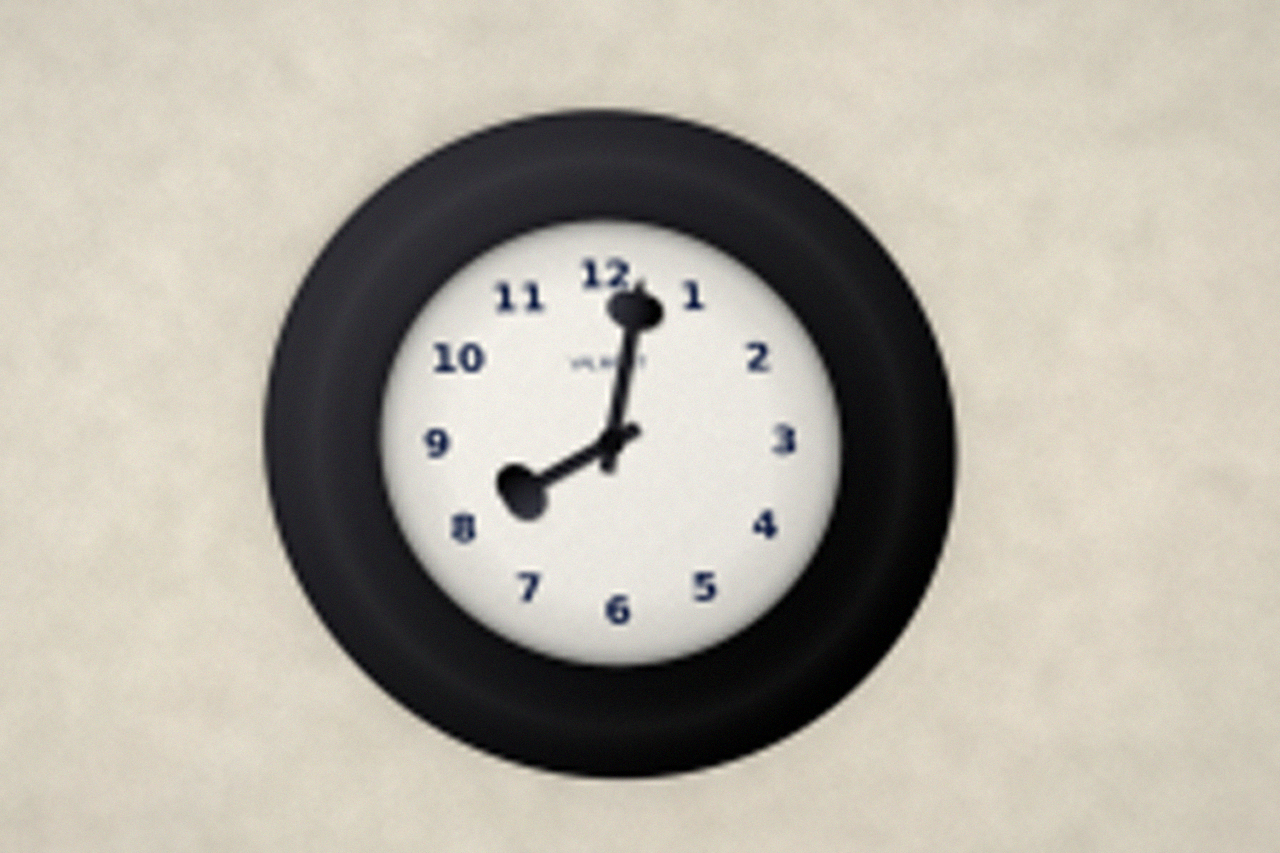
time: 8:02
